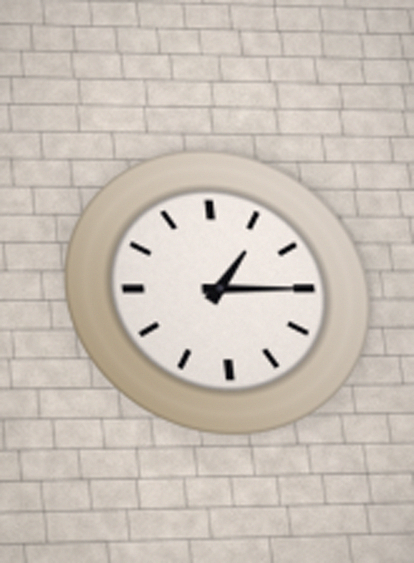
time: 1:15
